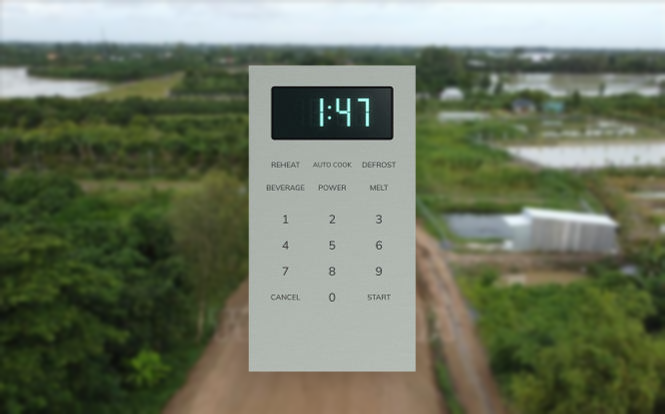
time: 1:47
